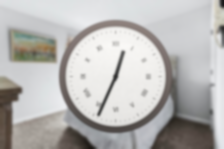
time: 12:34
